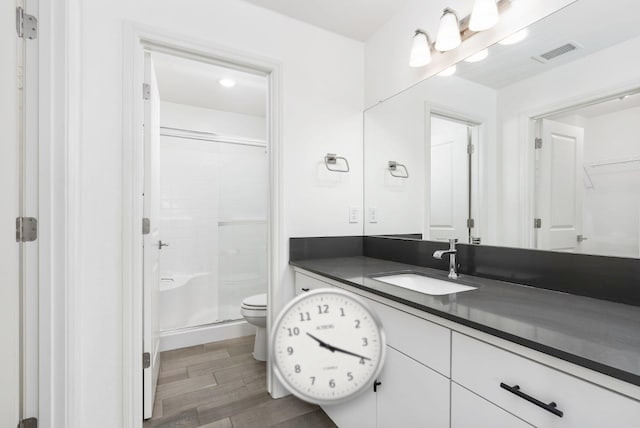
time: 10:19
